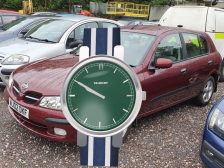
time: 9:50
